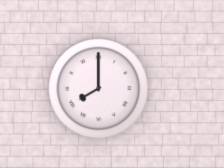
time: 8:00
